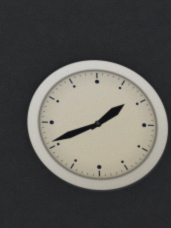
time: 1:41
